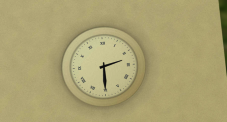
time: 2:30
